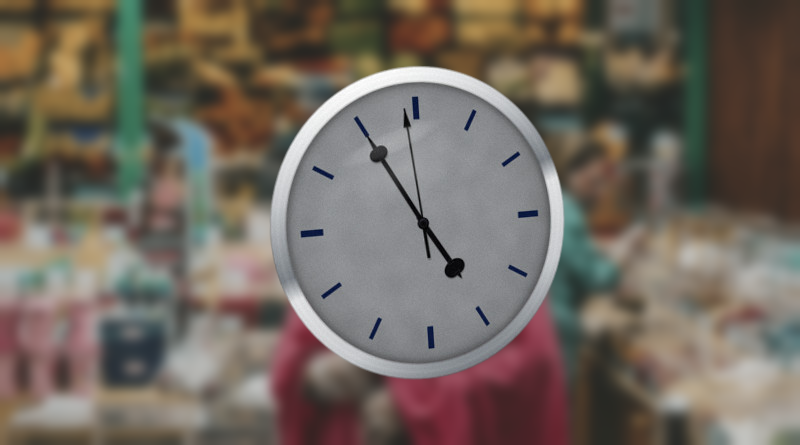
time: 4:54:59
